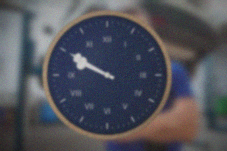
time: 9:50
